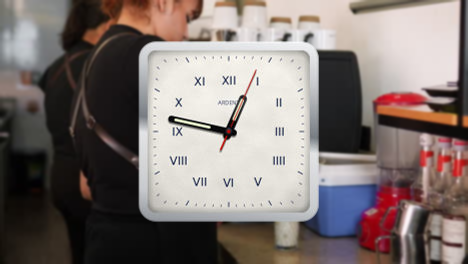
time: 12:47:04
